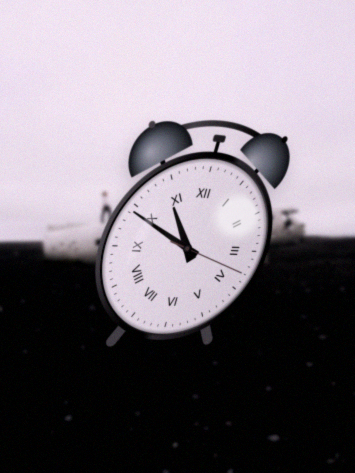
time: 10:49:18
